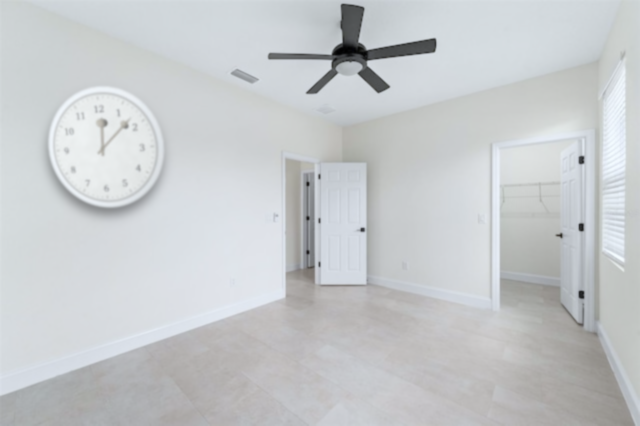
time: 12:08
